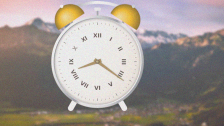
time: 8:21
